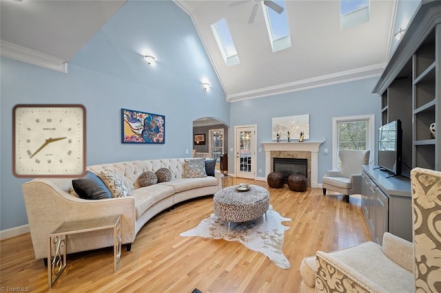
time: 2:38
